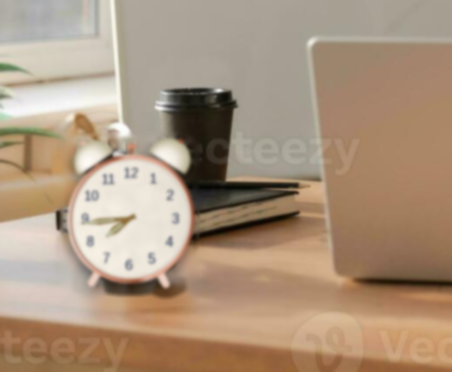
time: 7:44
